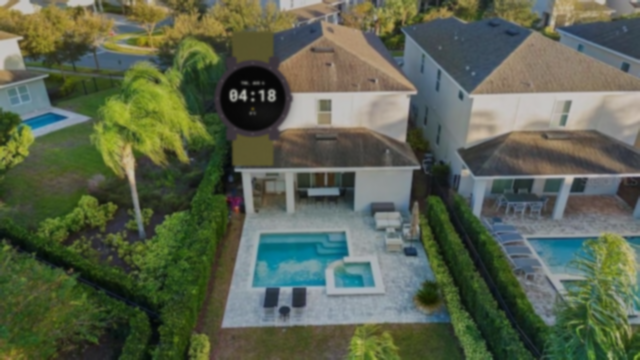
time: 4:18
